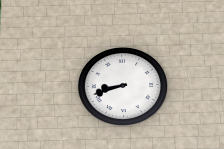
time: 8:42
